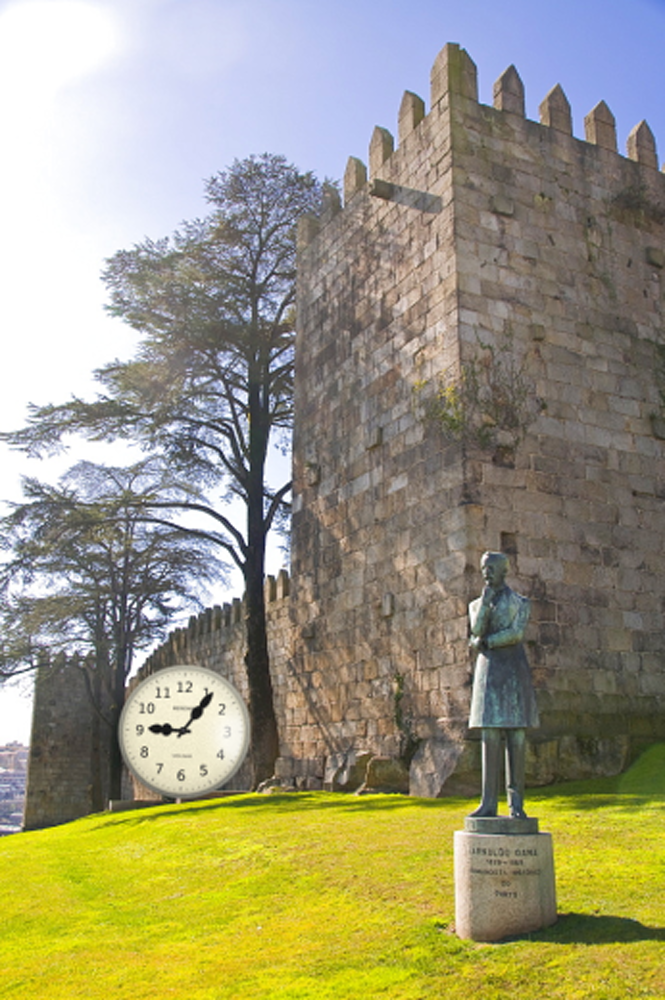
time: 9:06
